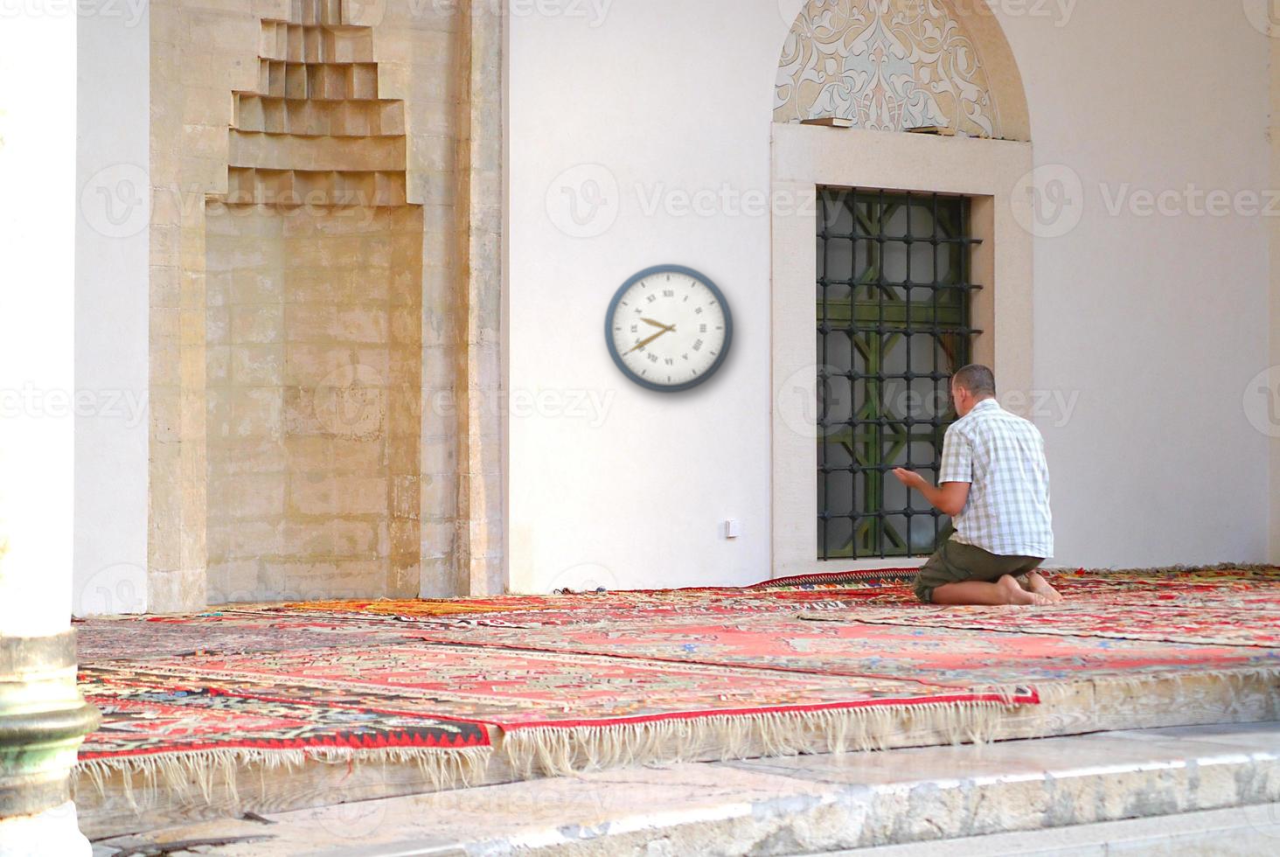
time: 9:40
